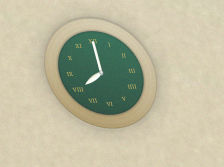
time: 8:00
